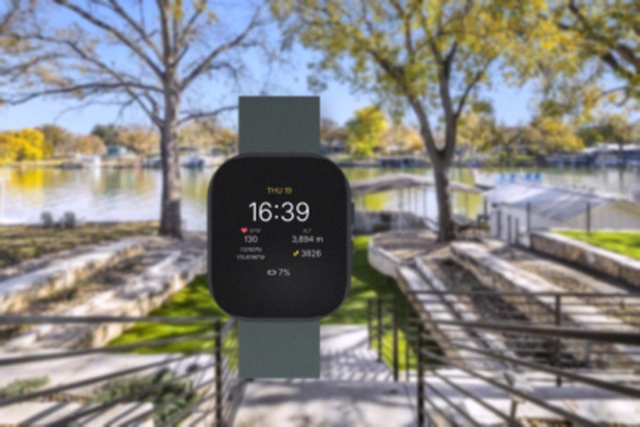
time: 16:39
